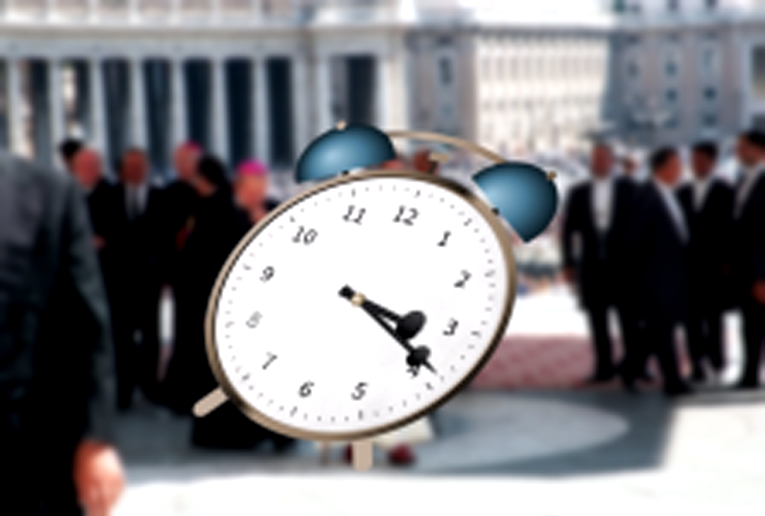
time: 3:19
